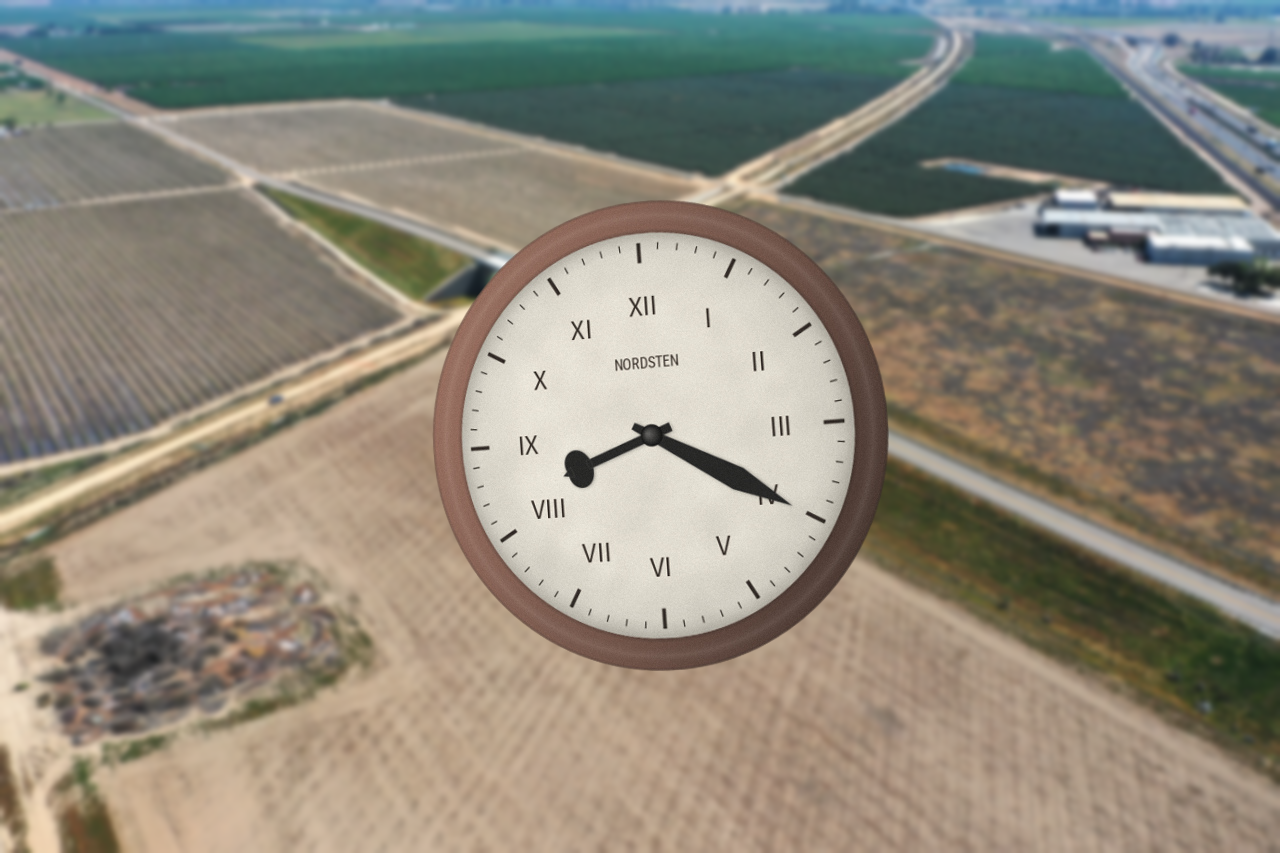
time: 8:20
